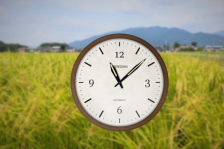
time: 11:08
